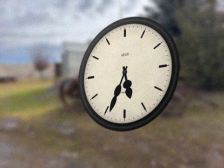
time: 5:34
